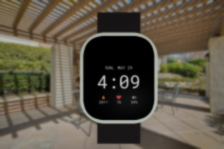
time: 4:09
